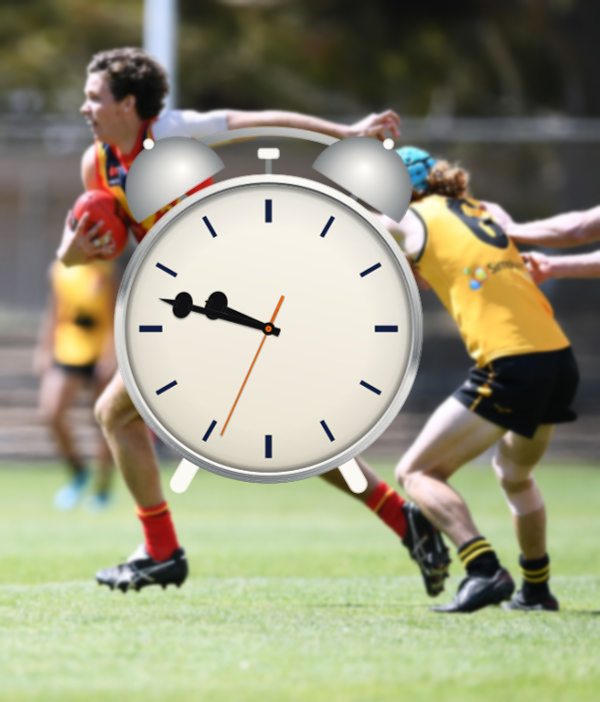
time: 9:47:34
